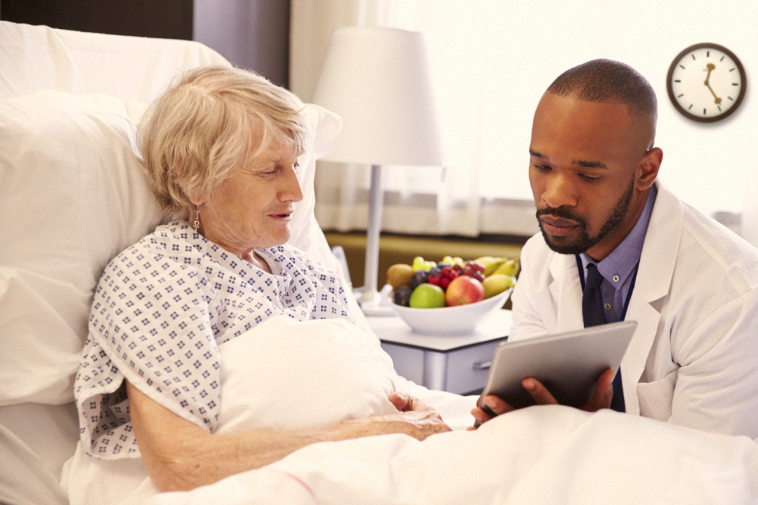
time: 12:24
